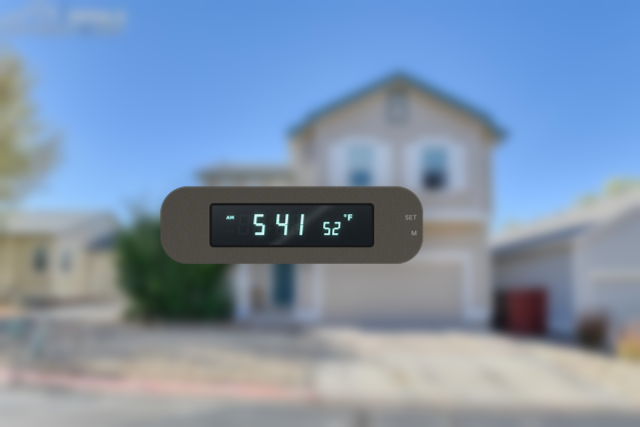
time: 5:41
